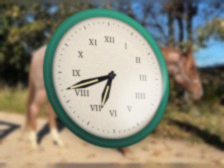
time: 6:42
